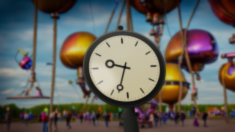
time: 9:33
